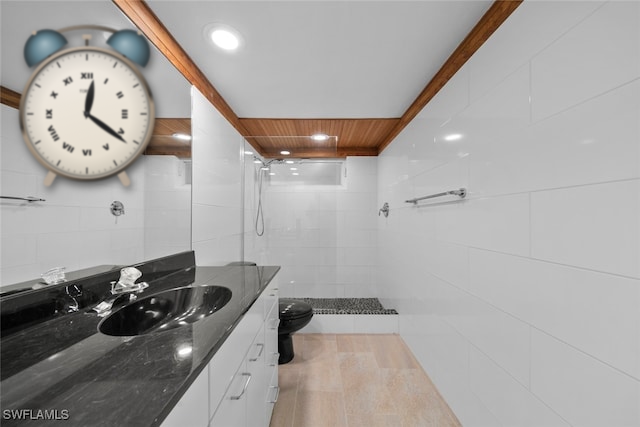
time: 12:21
